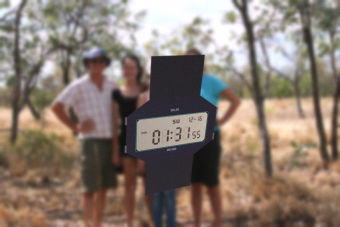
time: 1:31:55
